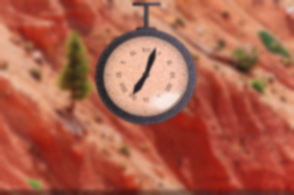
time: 7:03
